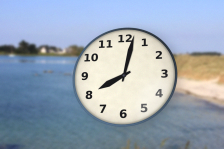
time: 8:02
